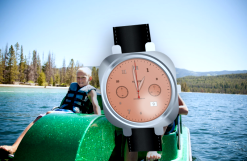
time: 12:59
